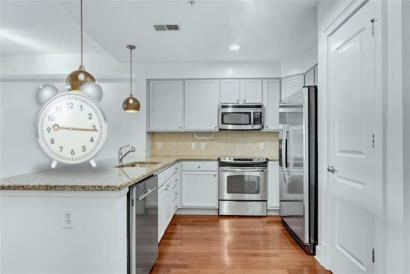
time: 9:16
